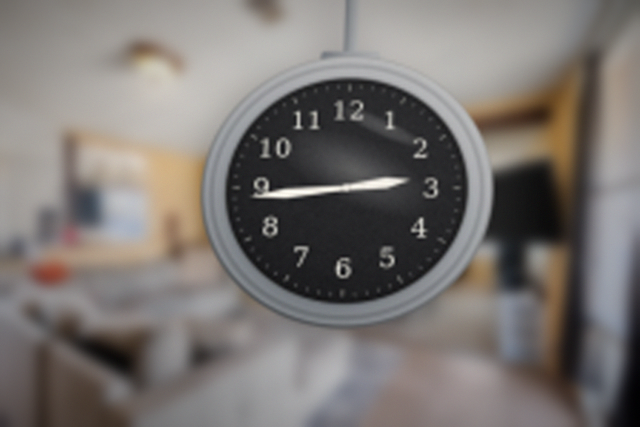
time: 2:44
